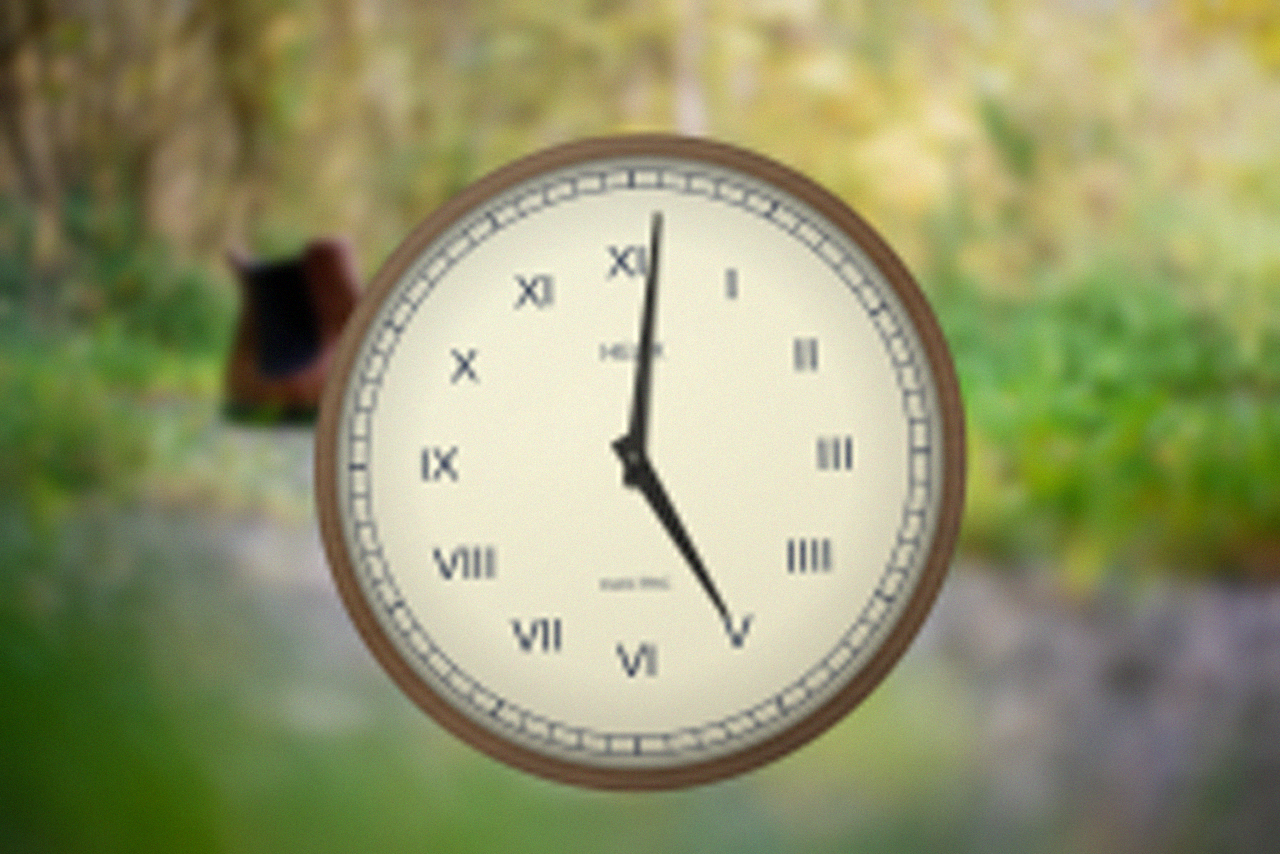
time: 5:01
